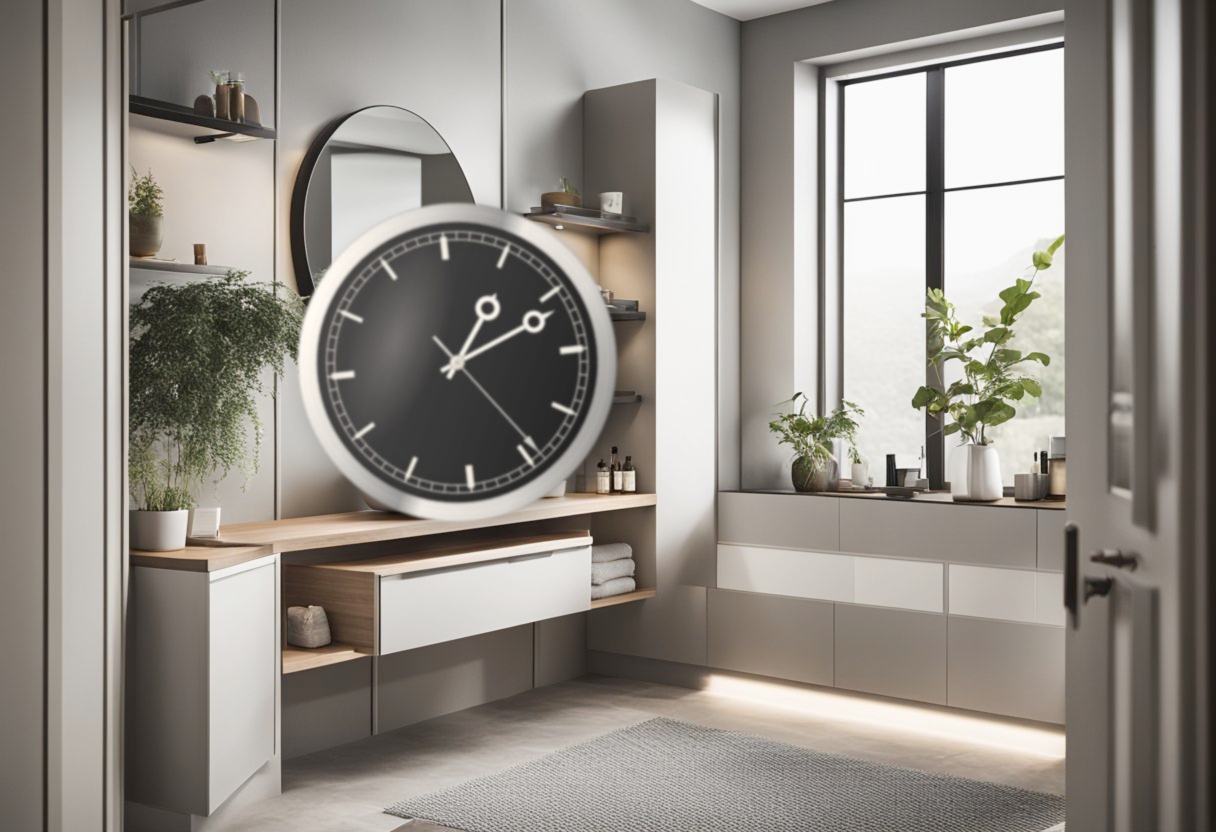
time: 1:11:24
